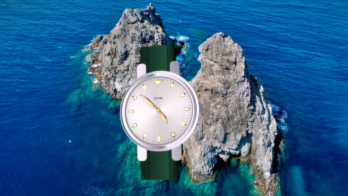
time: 4:52
